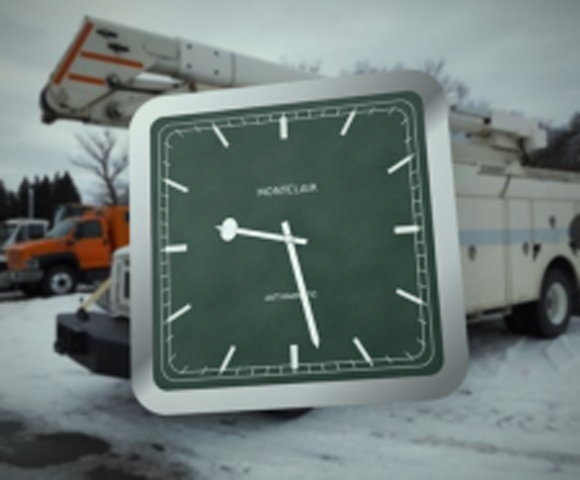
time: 9:28
